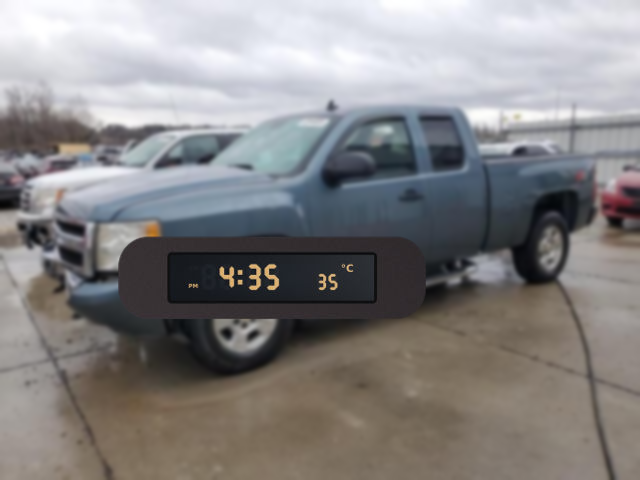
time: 4:35
